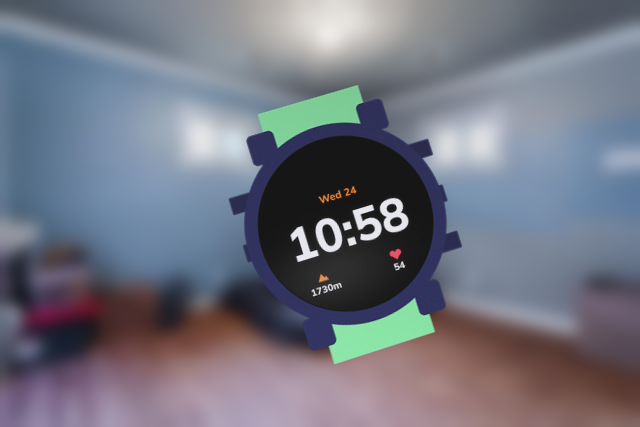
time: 10:58
